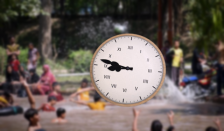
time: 8:47
